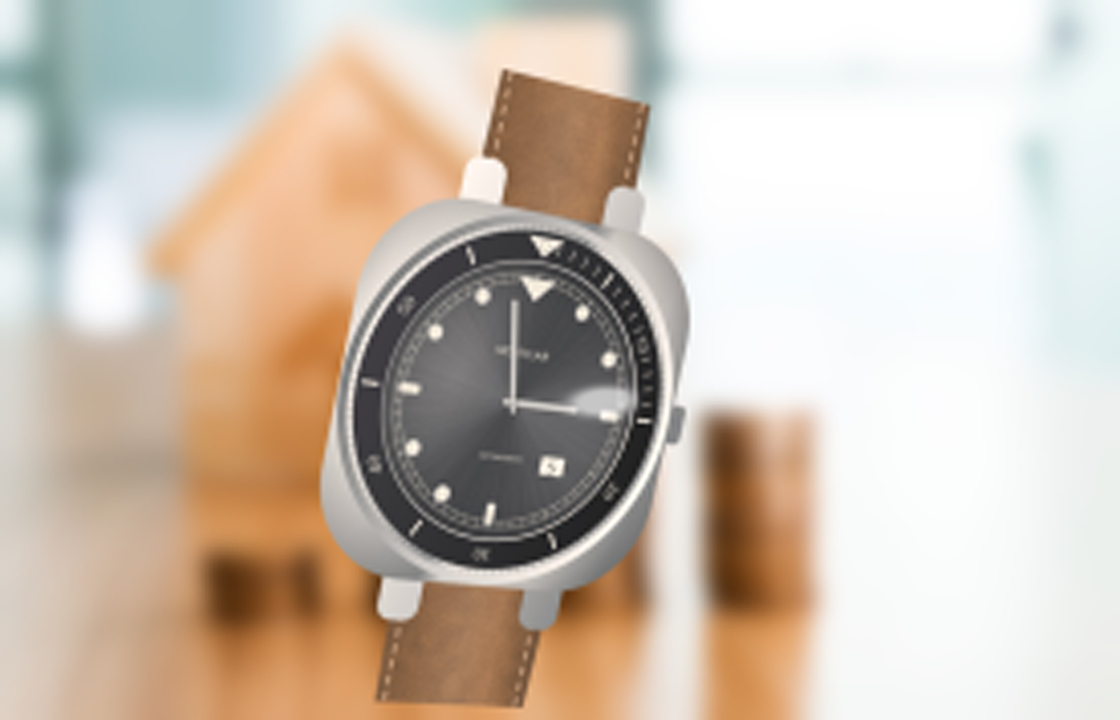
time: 2:58
